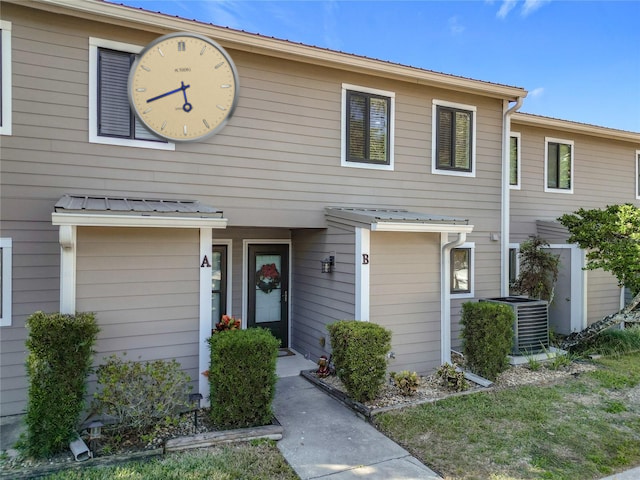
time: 5:42
